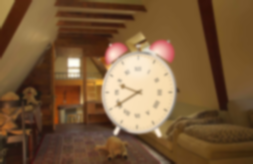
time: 9:40
